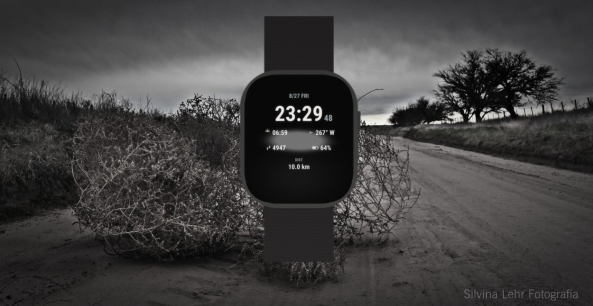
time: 23:29:48
